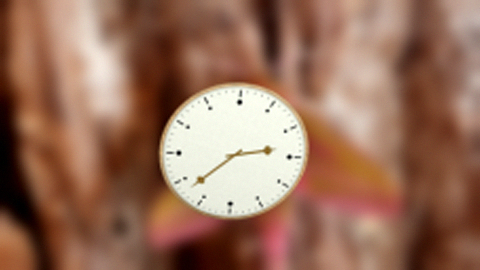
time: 2:38
